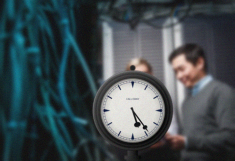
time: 5:24
